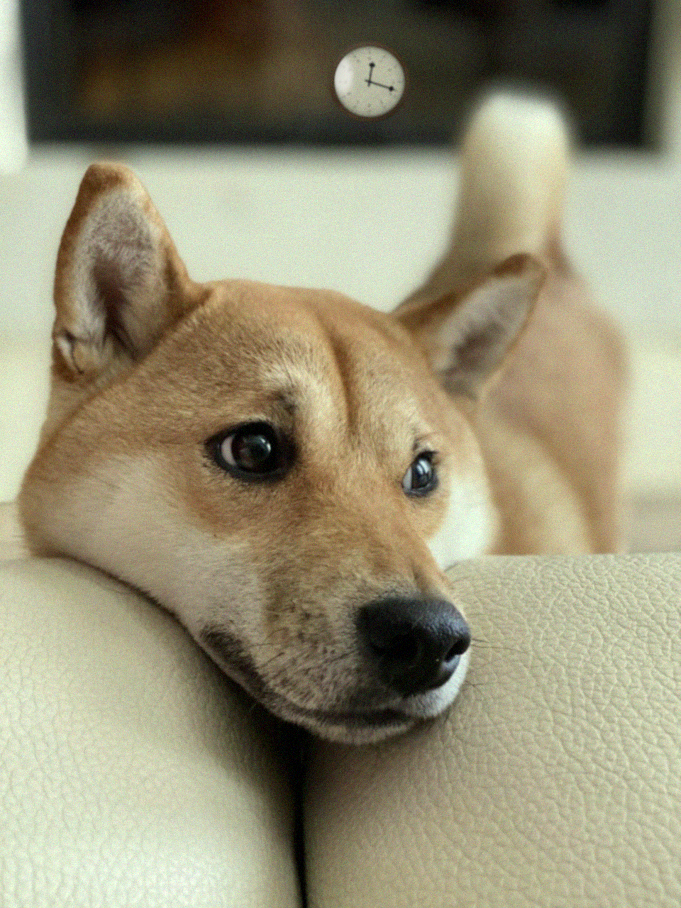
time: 12:18
